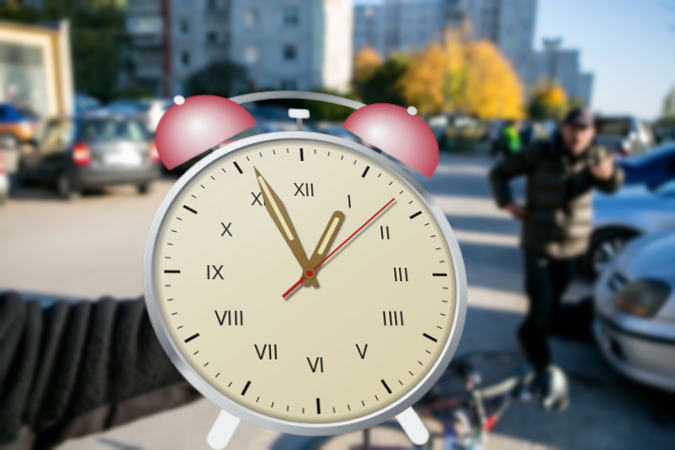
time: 12:56:08
